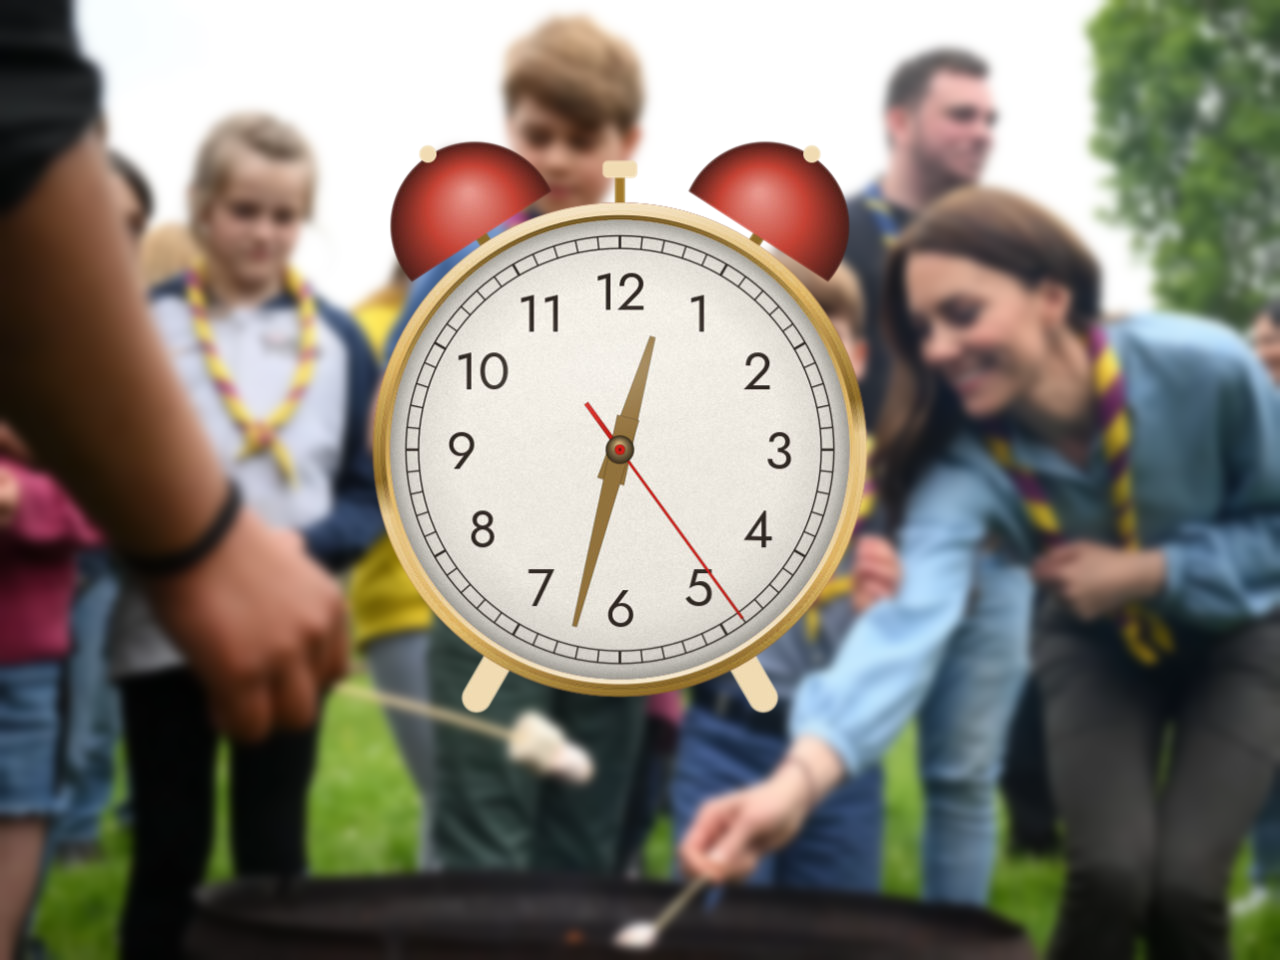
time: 12:32:24
